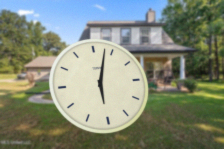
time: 6:03
